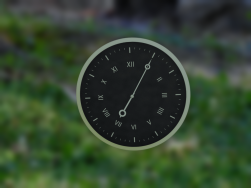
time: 7:05
